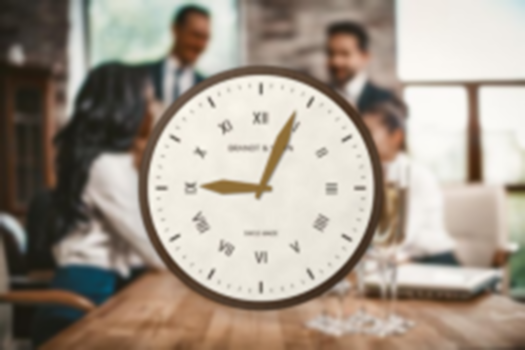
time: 9:04
